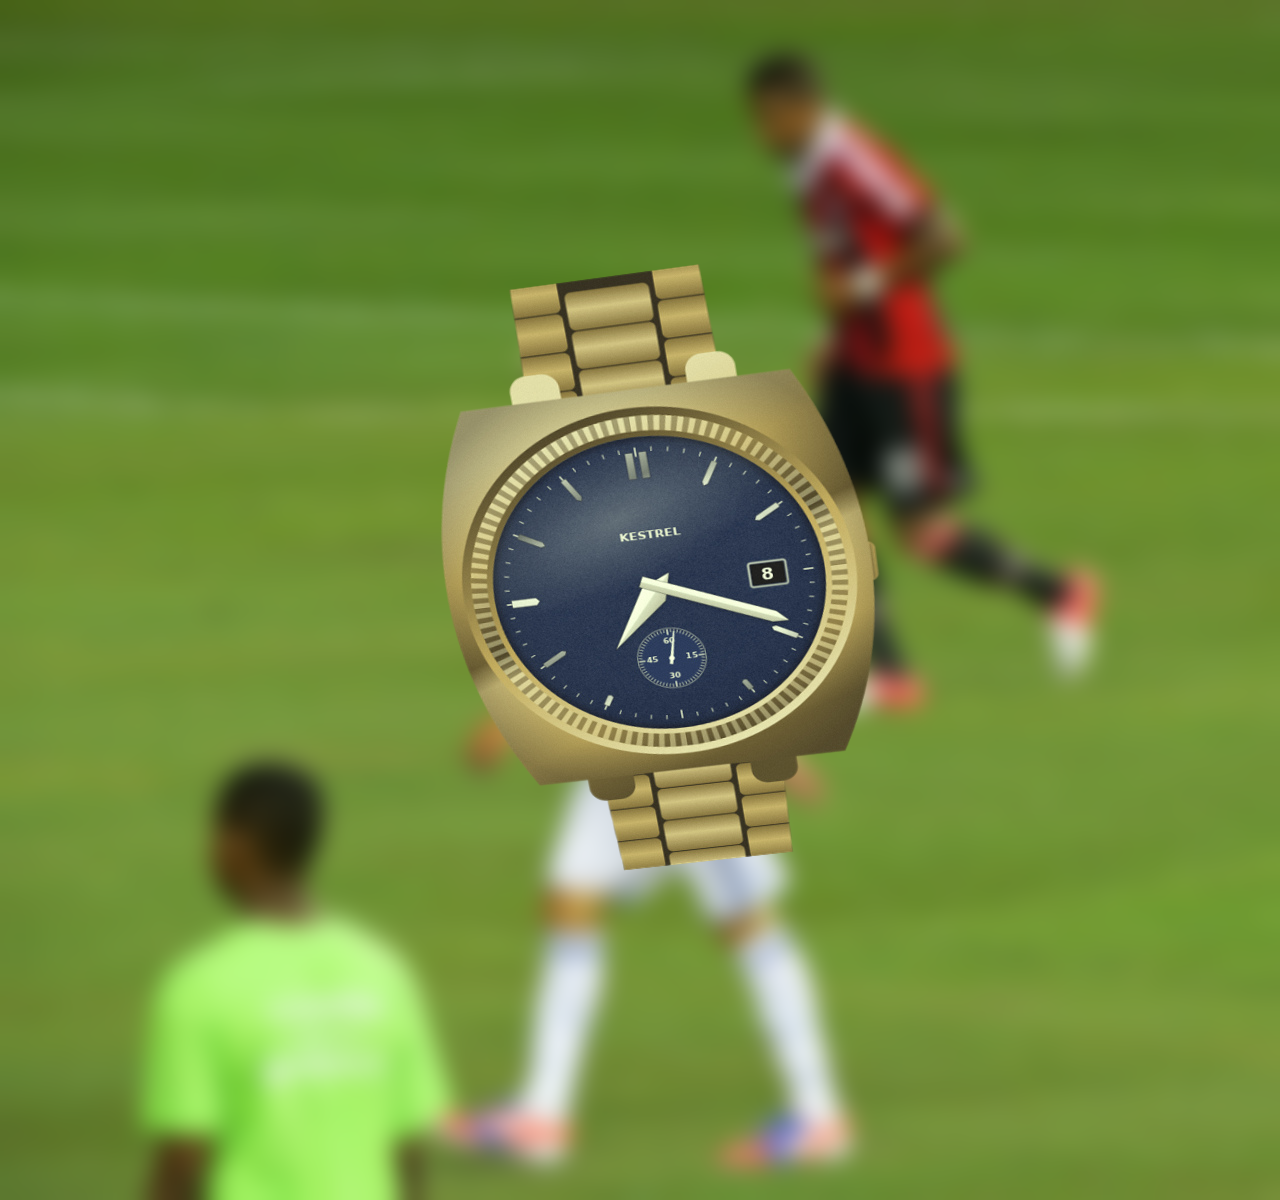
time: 7:19:02
